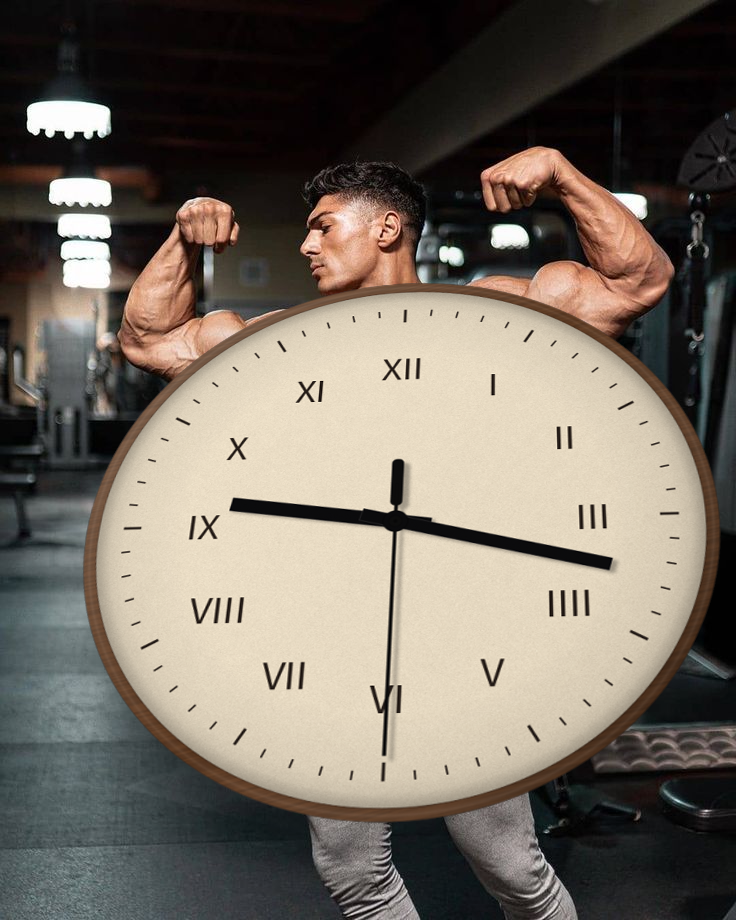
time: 9:17:30
